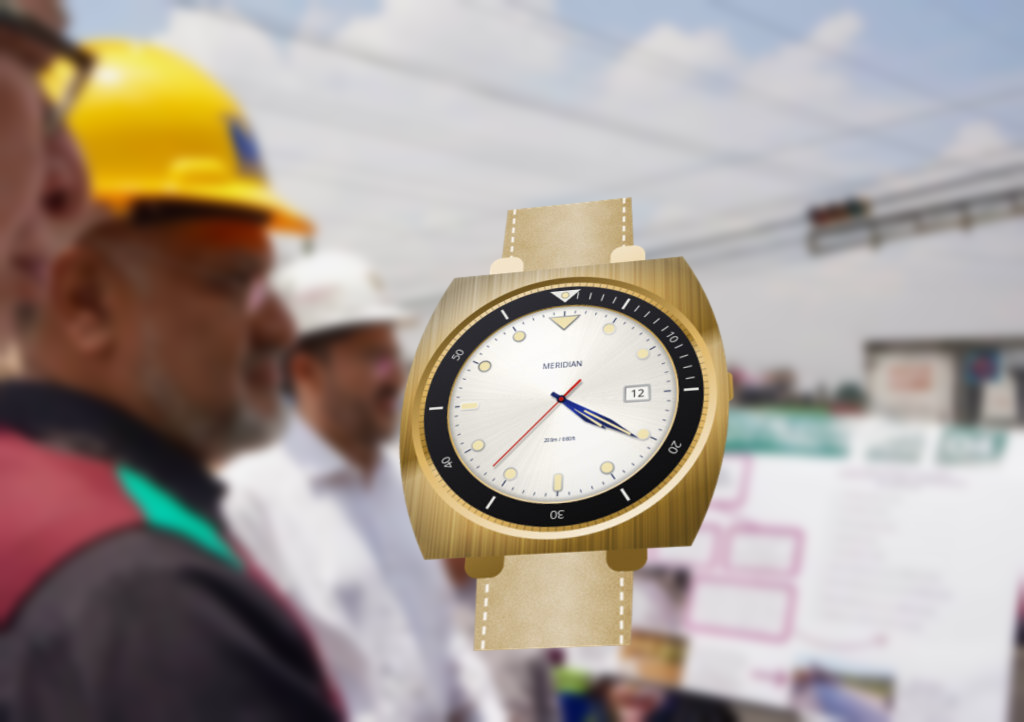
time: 4:20:37
